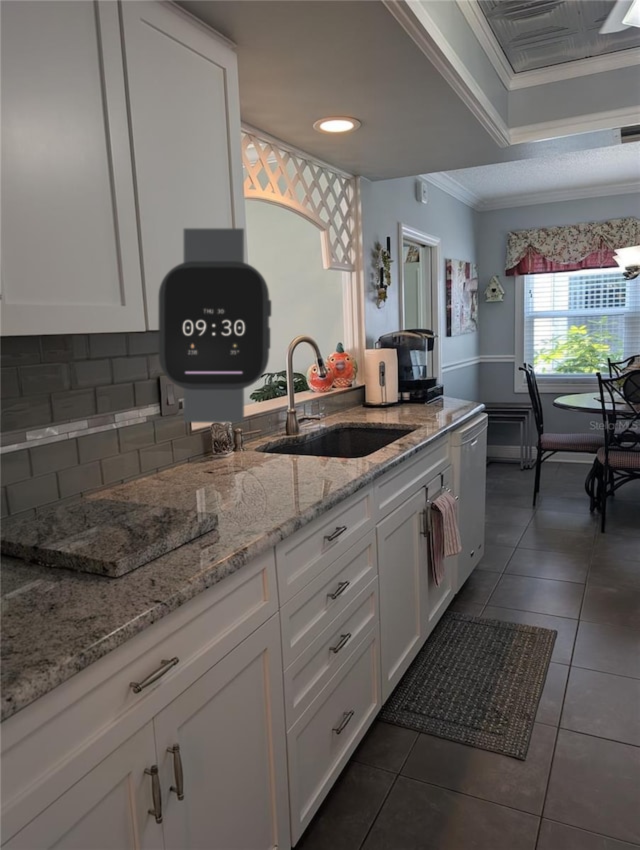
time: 9:30
